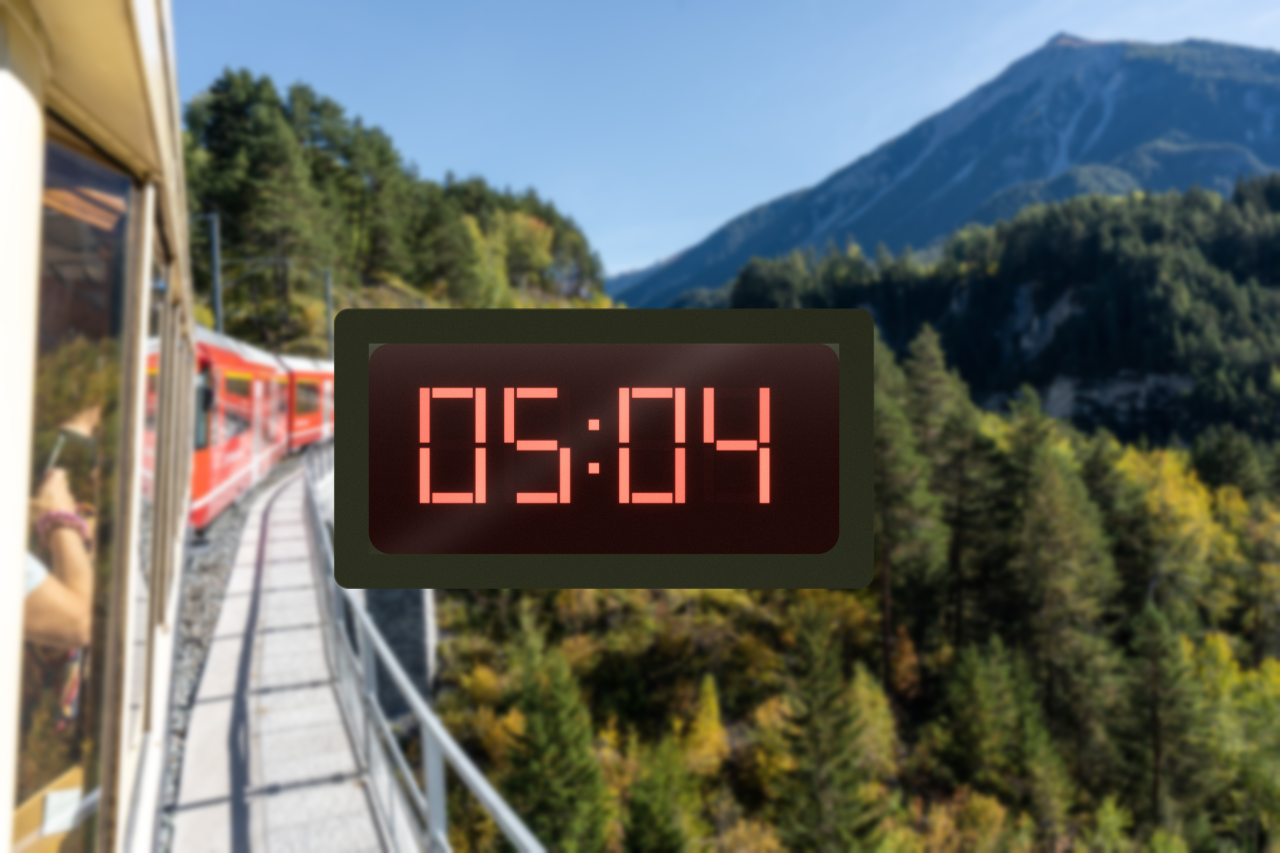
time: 5:04
